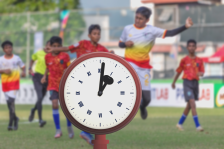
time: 1:01
